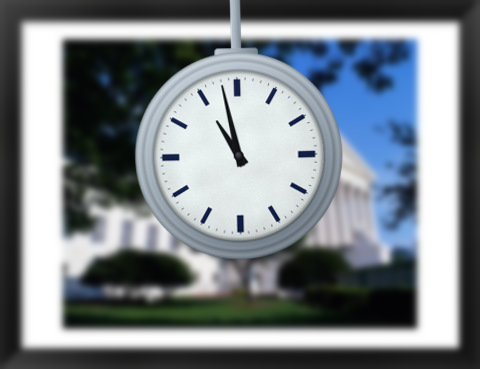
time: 10:58
